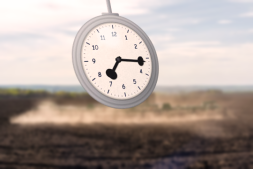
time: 7:16
